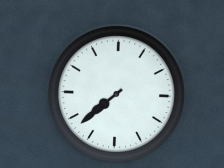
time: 7:38
